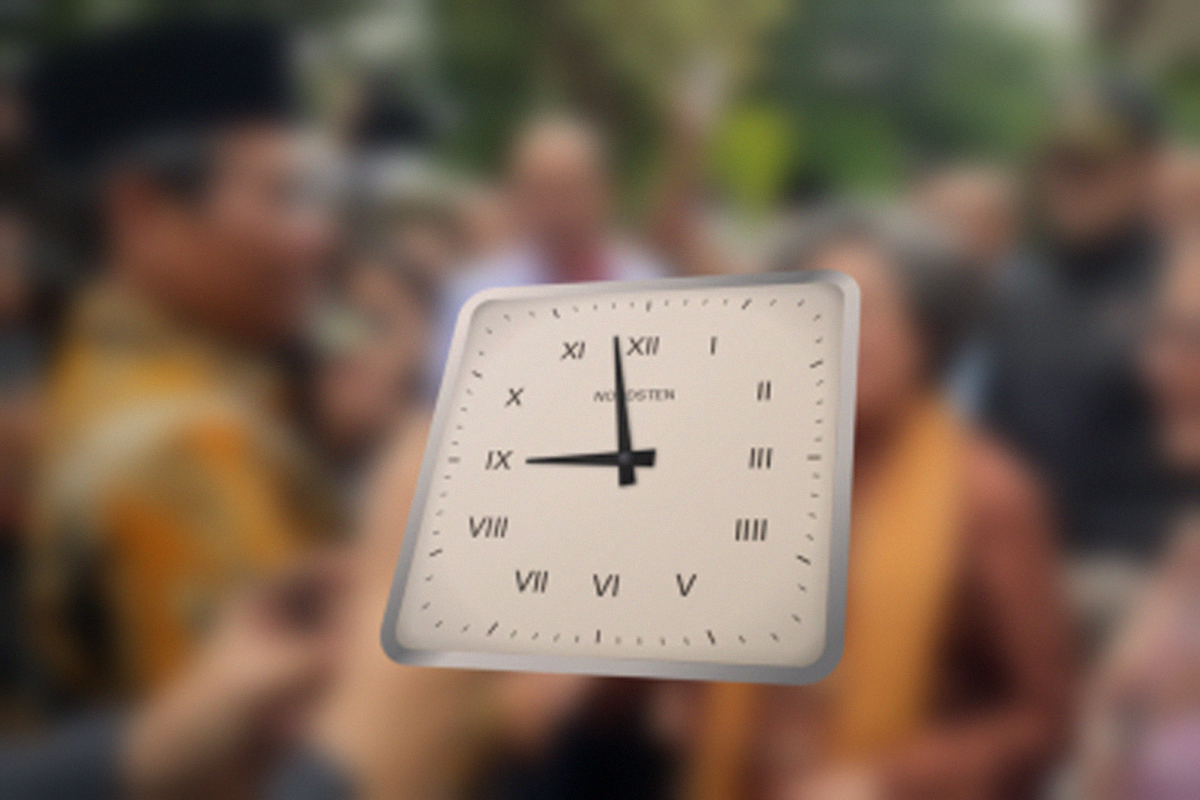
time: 8:58
